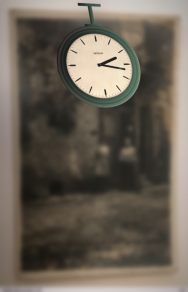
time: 2:17
